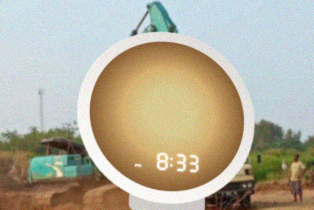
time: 8:33
